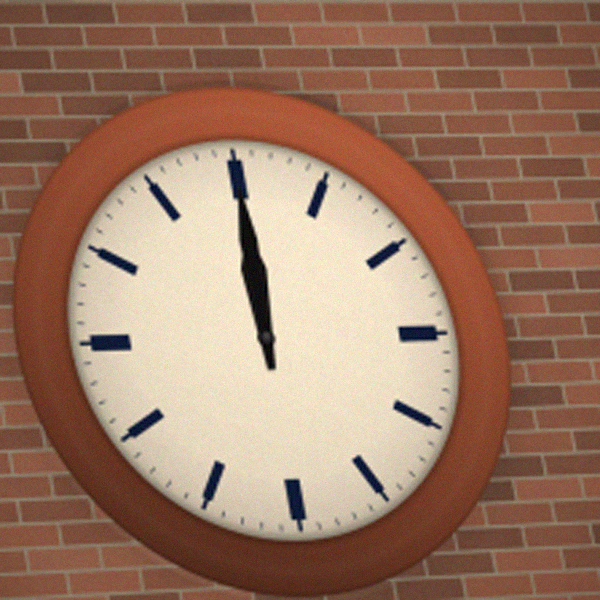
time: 12:00
